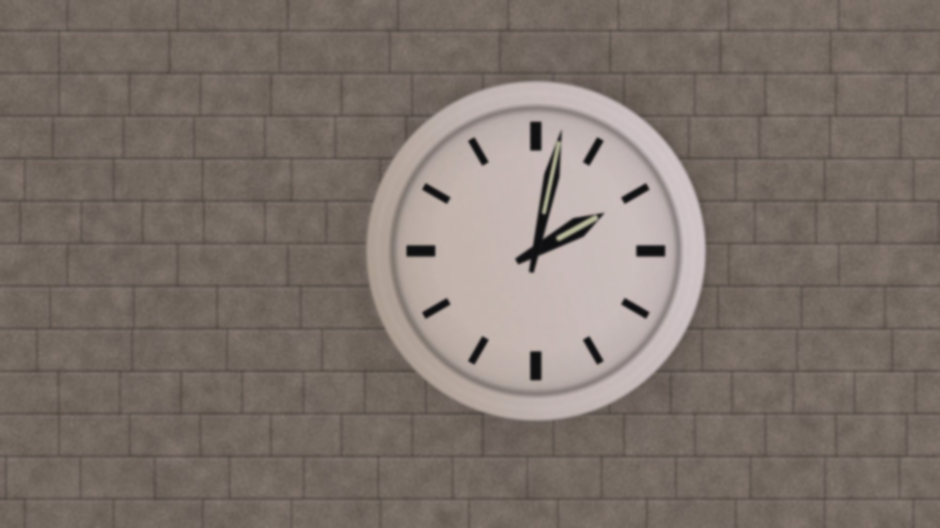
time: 2:02
